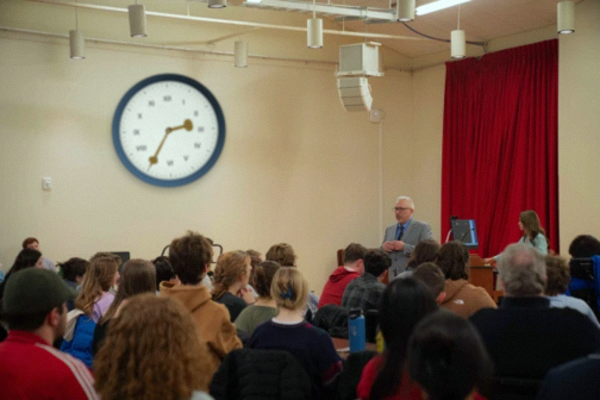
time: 2:35
